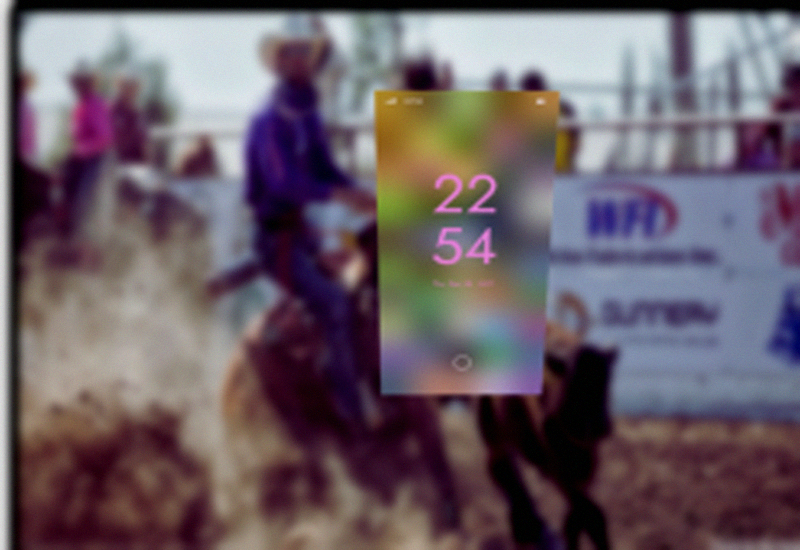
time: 22:54
